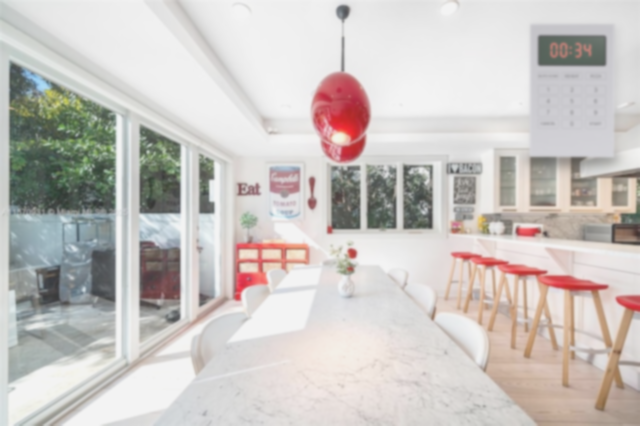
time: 0:34
